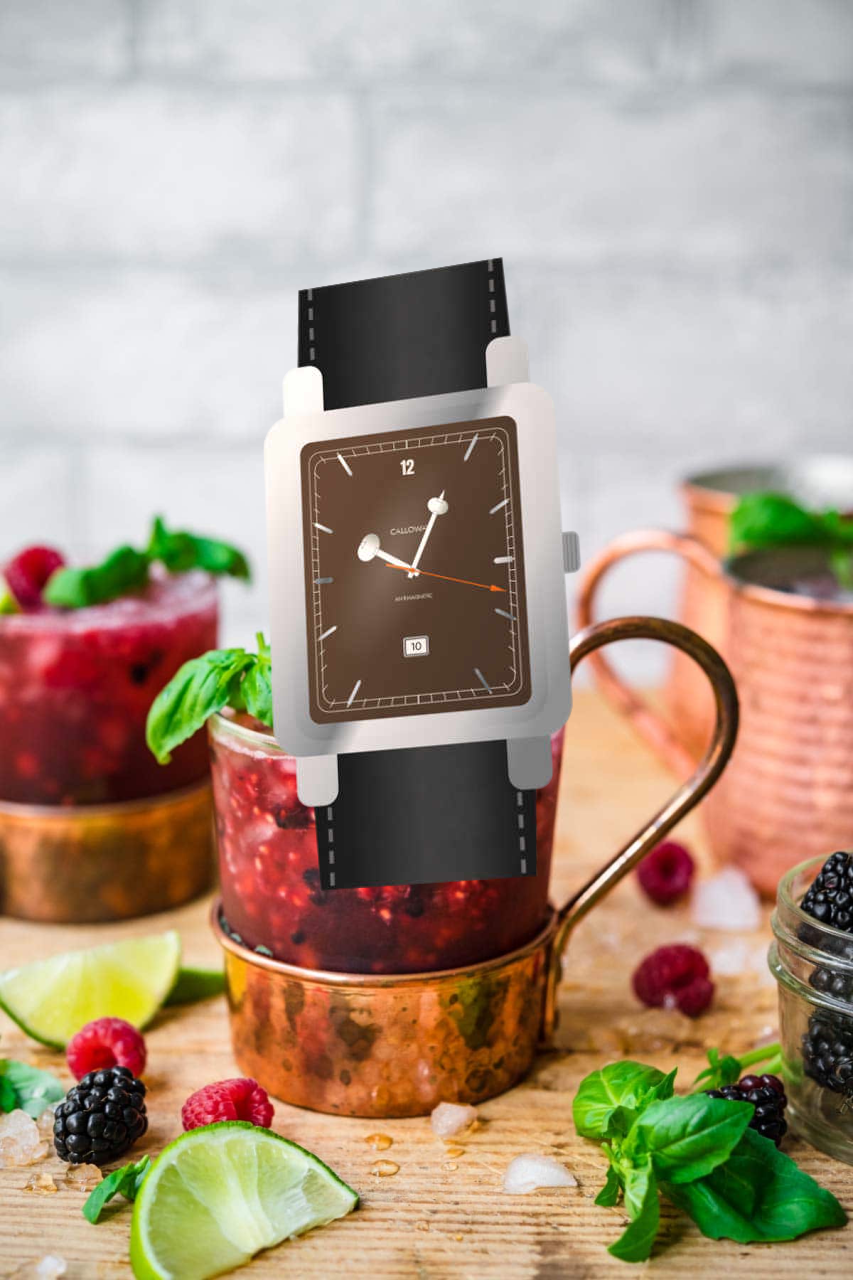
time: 10:04:18
